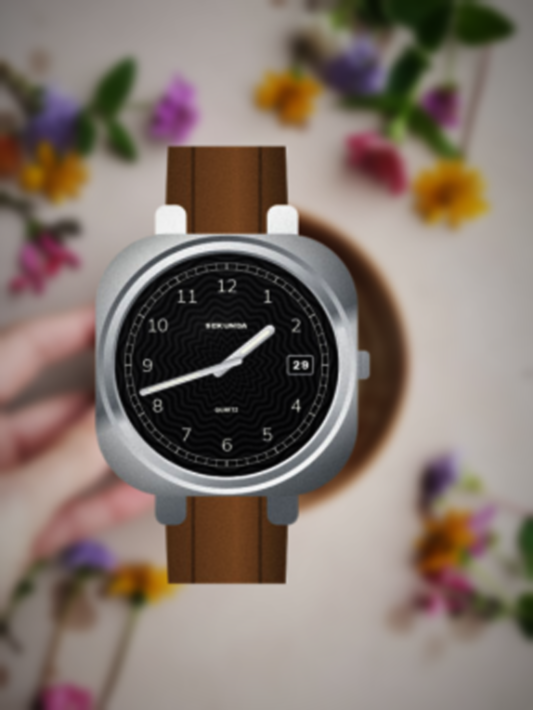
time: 1:42
